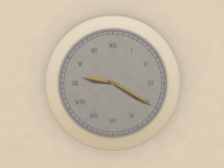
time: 9:20
